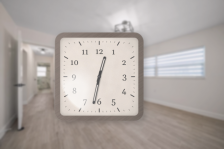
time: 12:32
